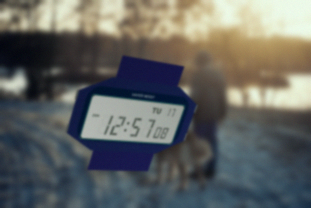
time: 12:57:08
